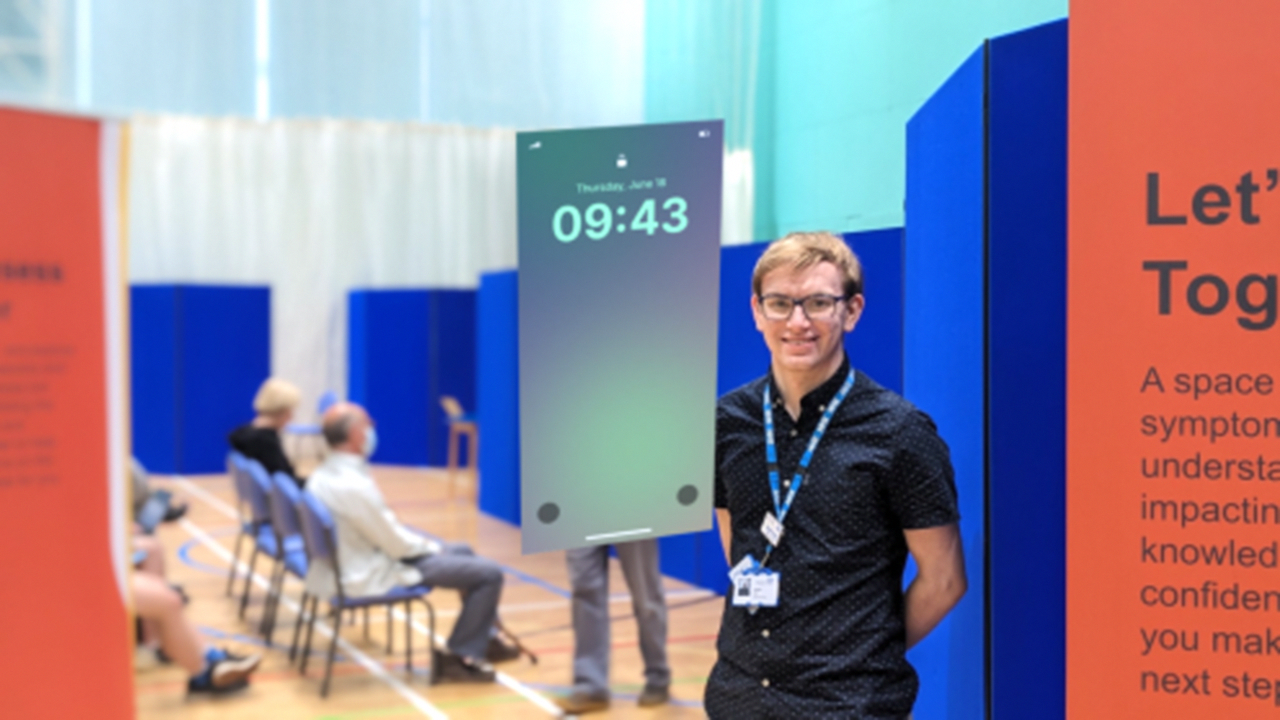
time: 9:43
